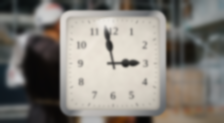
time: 2:58
